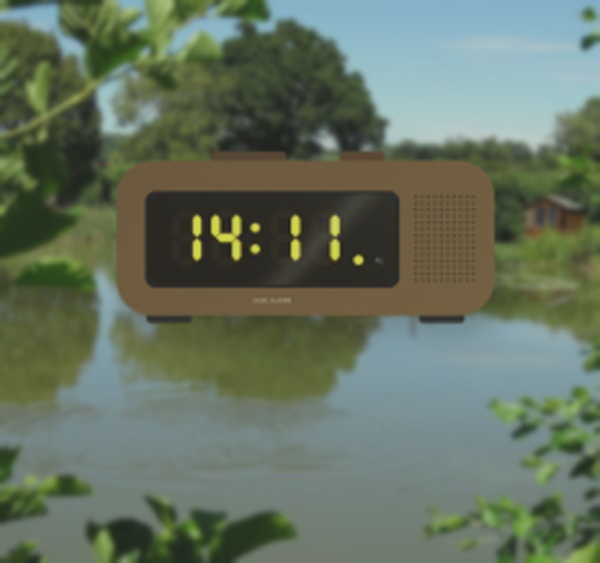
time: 14:11
